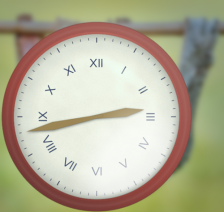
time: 2:43
